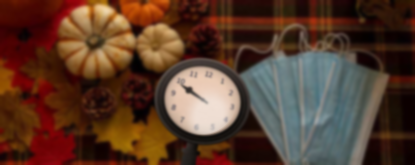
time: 9:49
